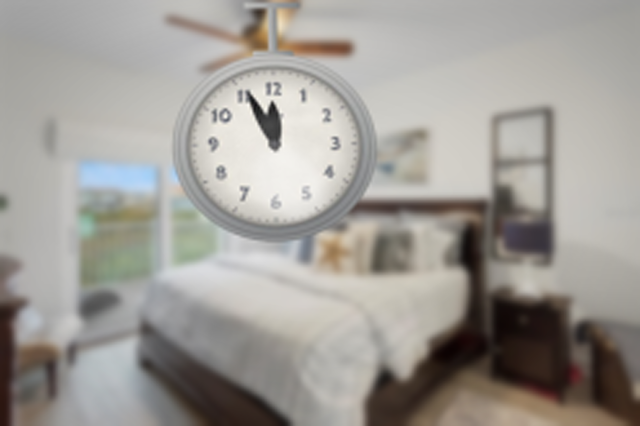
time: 11:56
